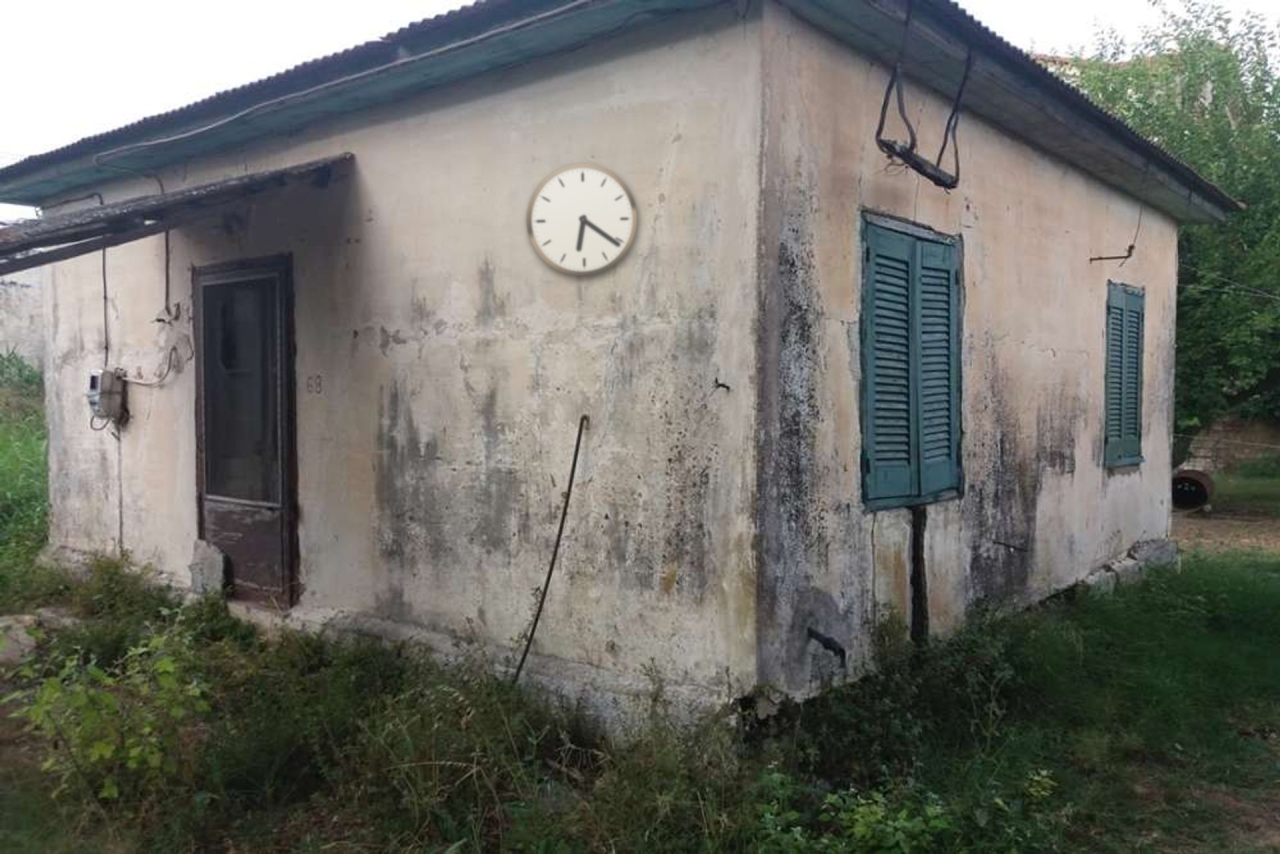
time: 6:21
